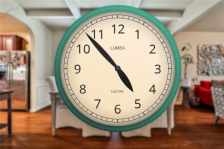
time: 4:53
